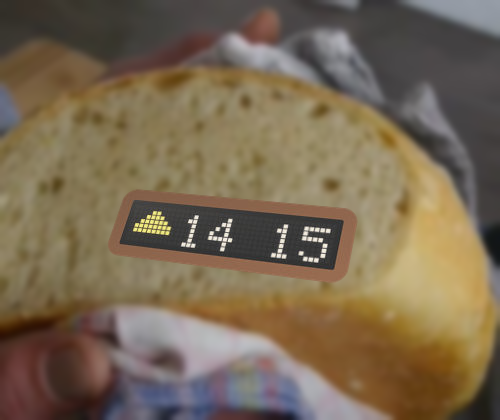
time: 14:15
